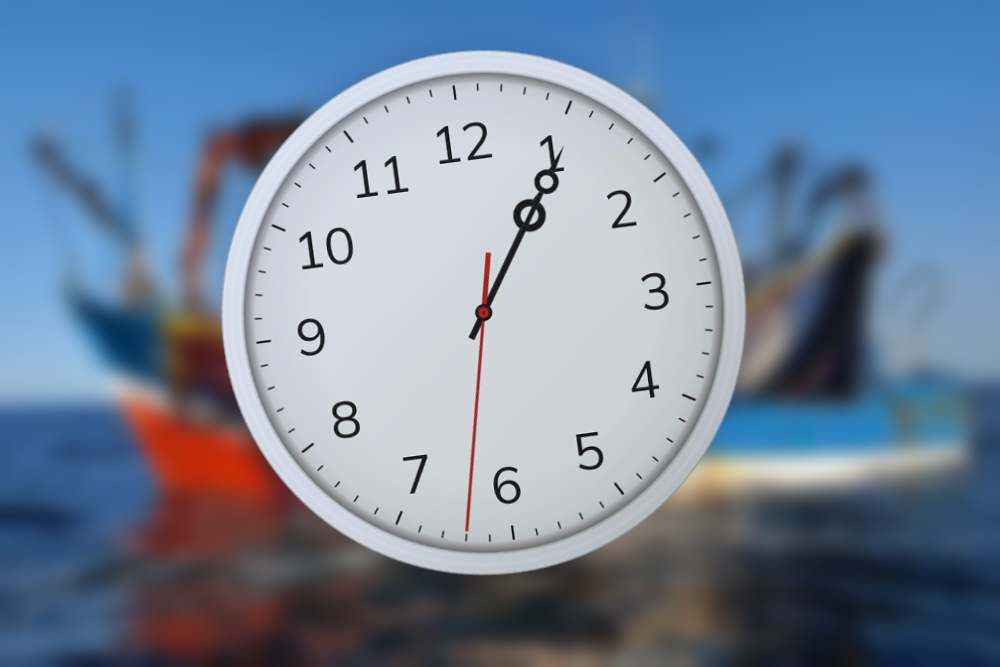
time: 1:05:32
